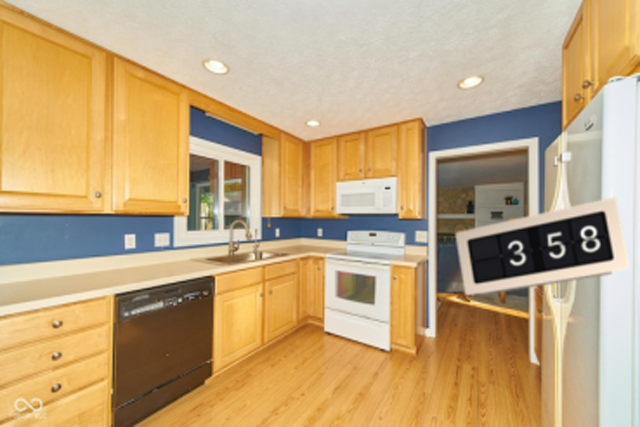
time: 3:58
